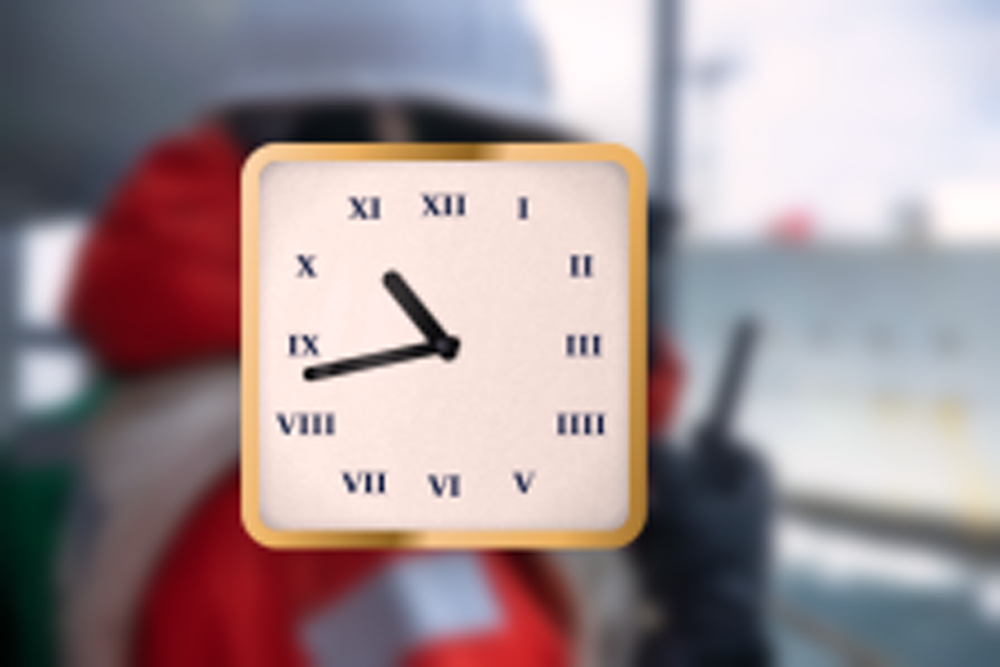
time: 10:43
